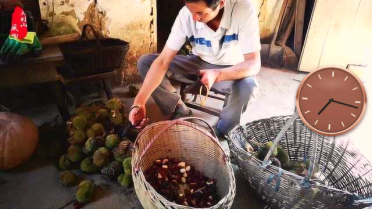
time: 7:17
